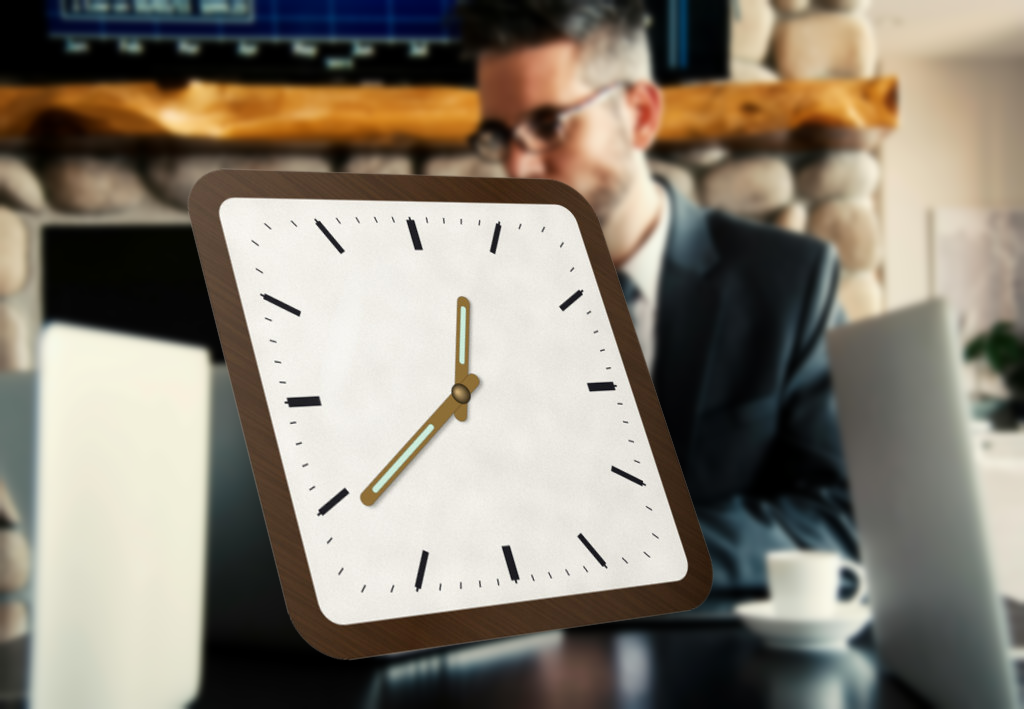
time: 12:39
